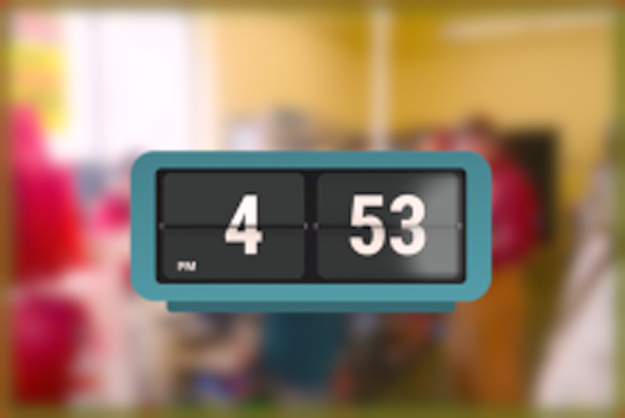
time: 4:53
